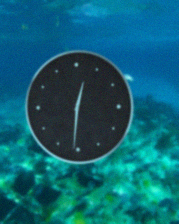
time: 12:31
